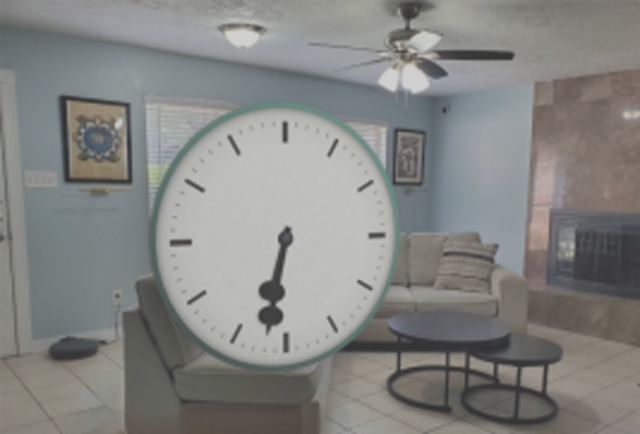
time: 6:32
